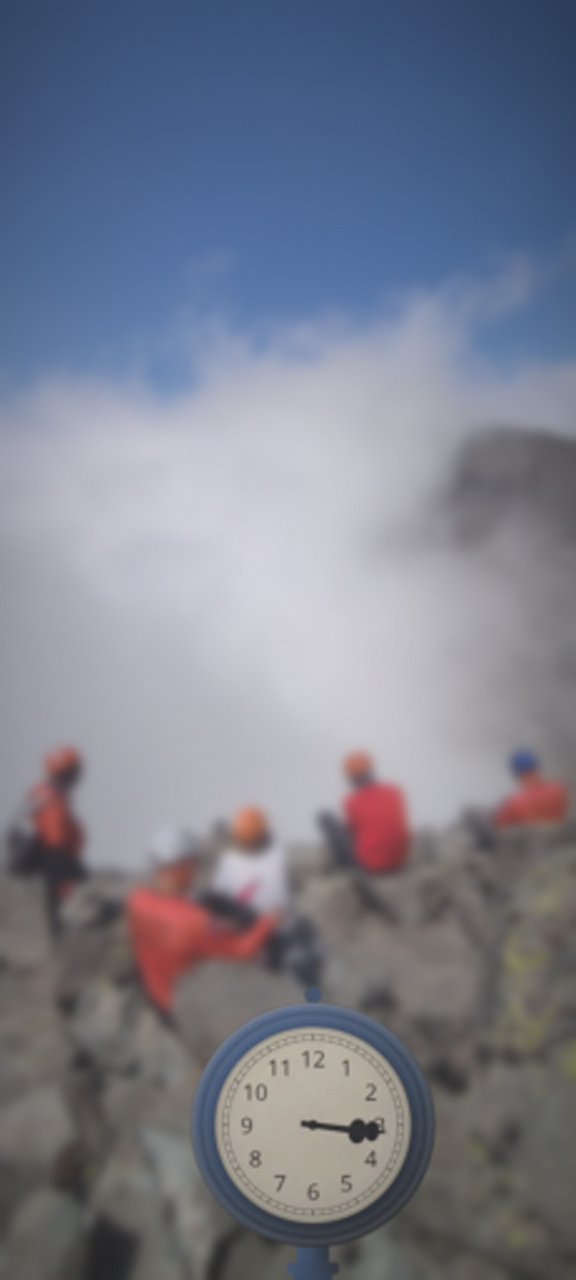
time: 3:16
